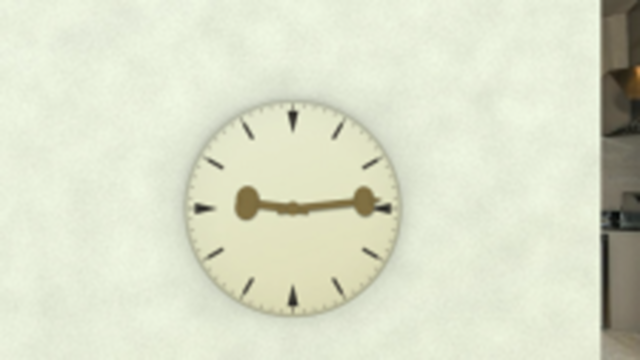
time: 9:14
